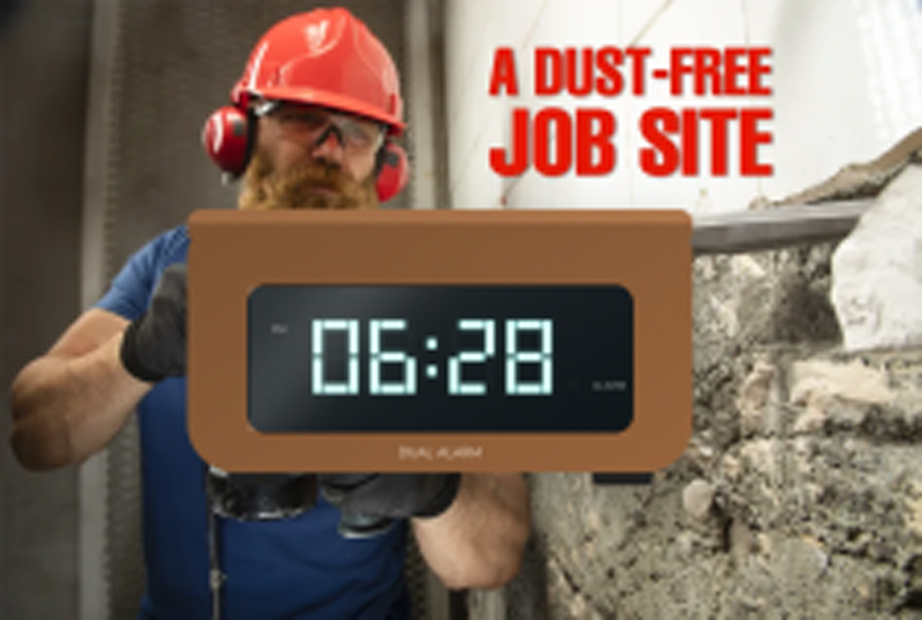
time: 6:28
